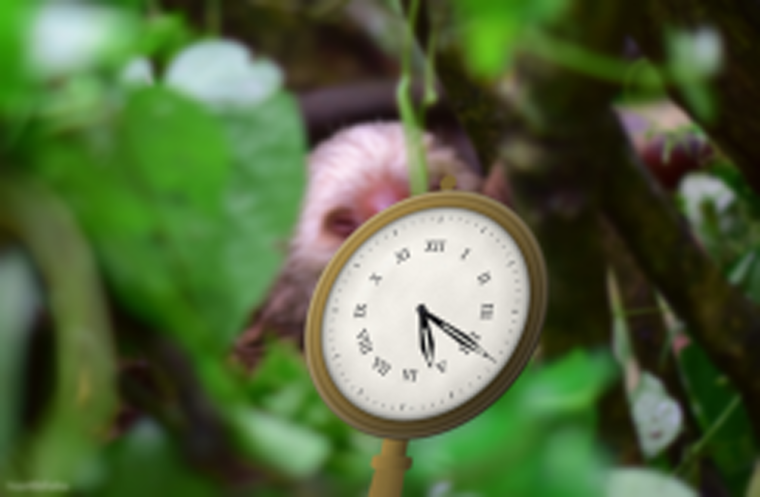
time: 5:20
